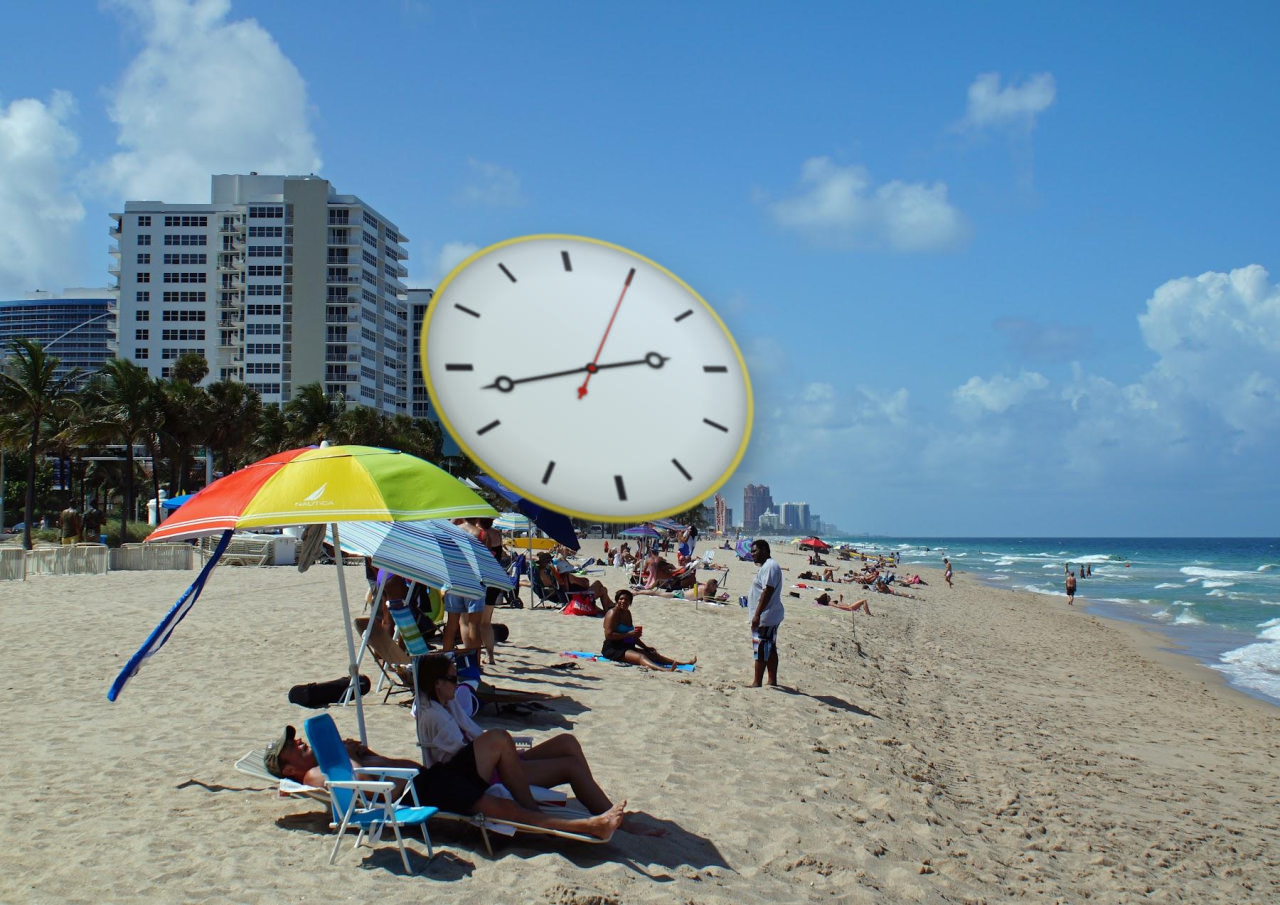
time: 2:43:05
